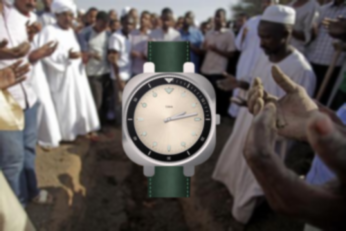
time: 2:13
